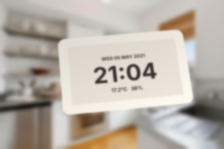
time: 21:04
